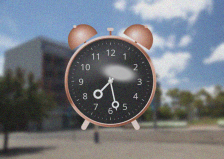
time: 7:28
